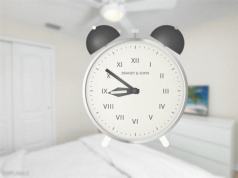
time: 8:51
